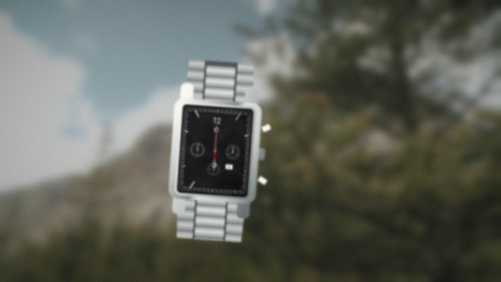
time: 6:00
